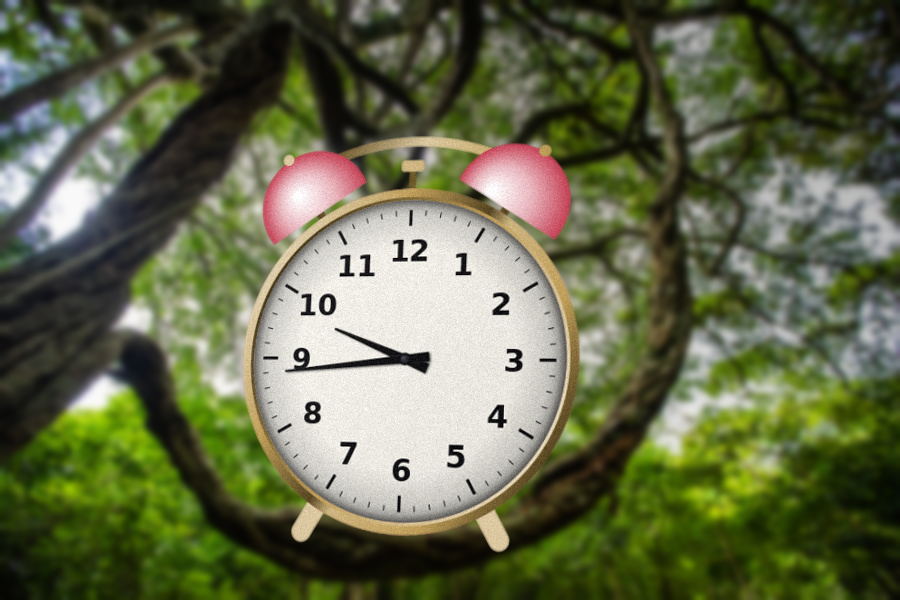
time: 9:44
